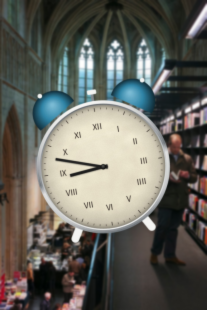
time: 8:48
